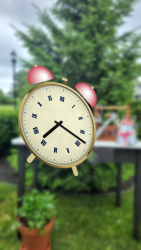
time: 7:18
